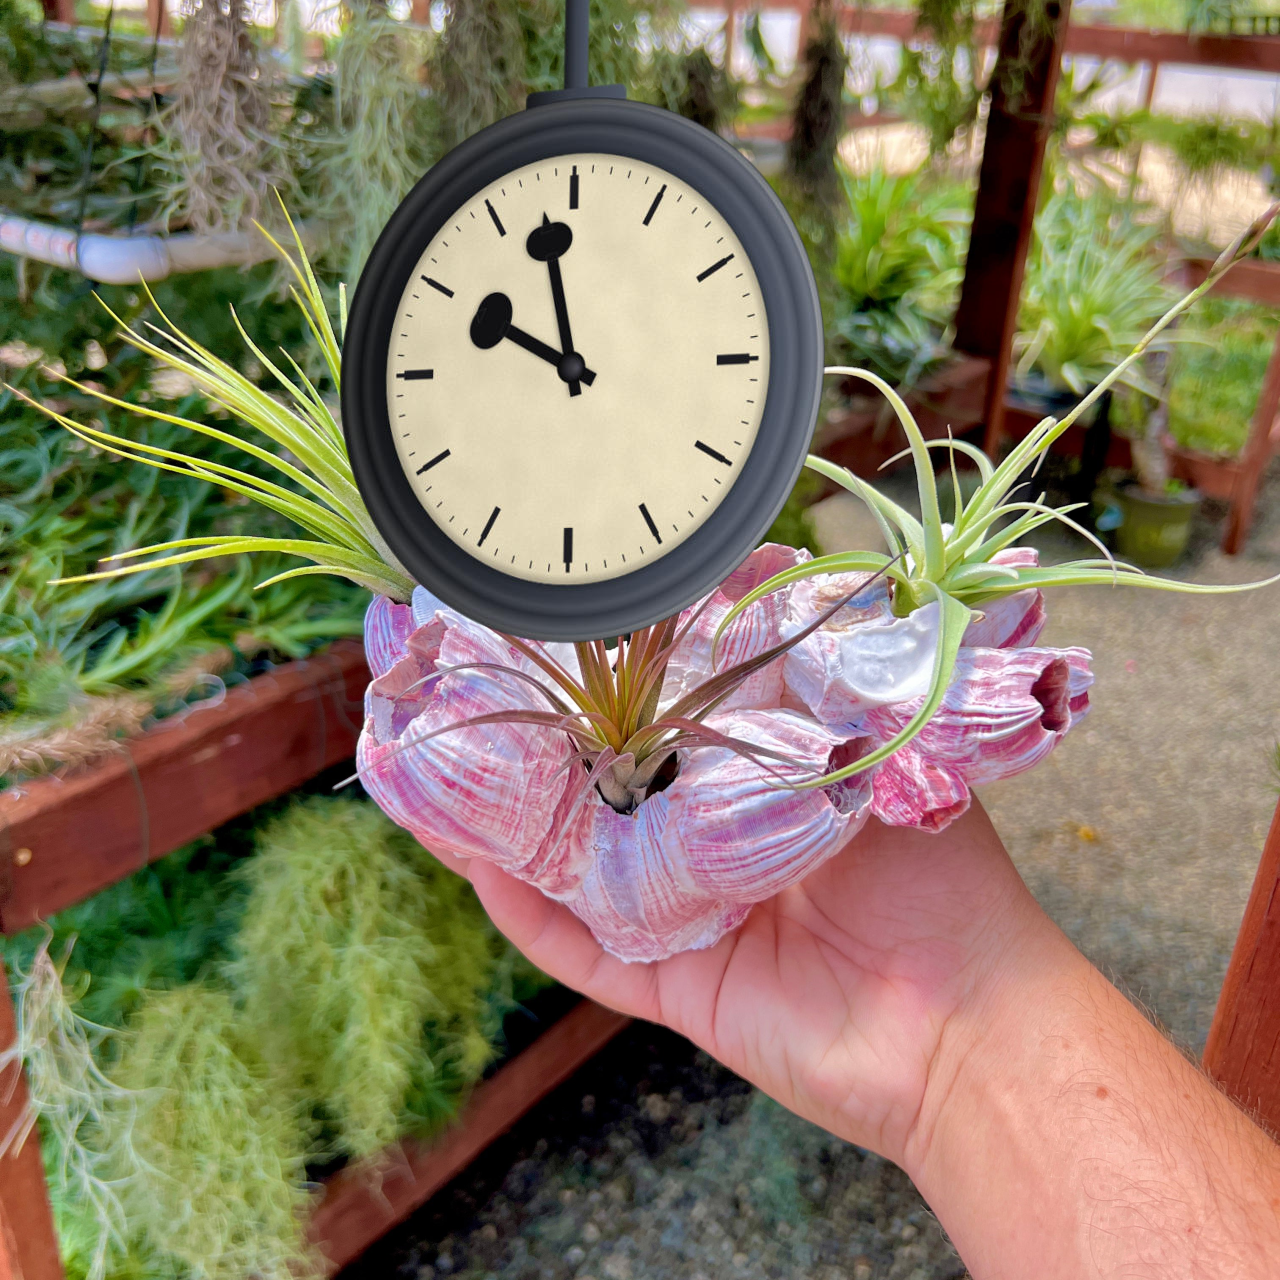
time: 9:58
